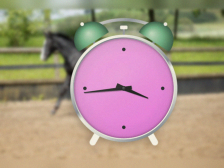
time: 3:44
